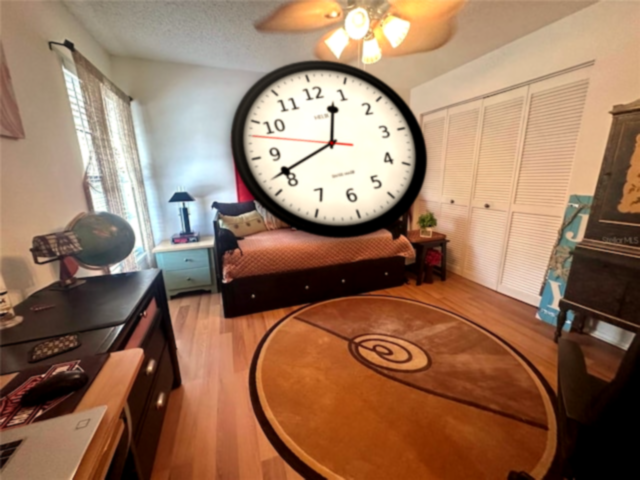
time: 12:41:48
